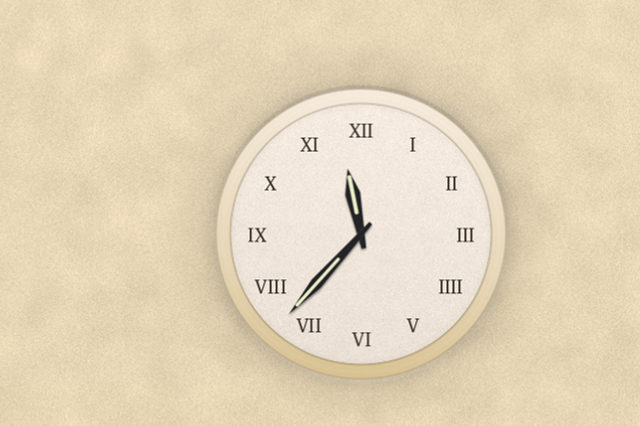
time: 11:37
